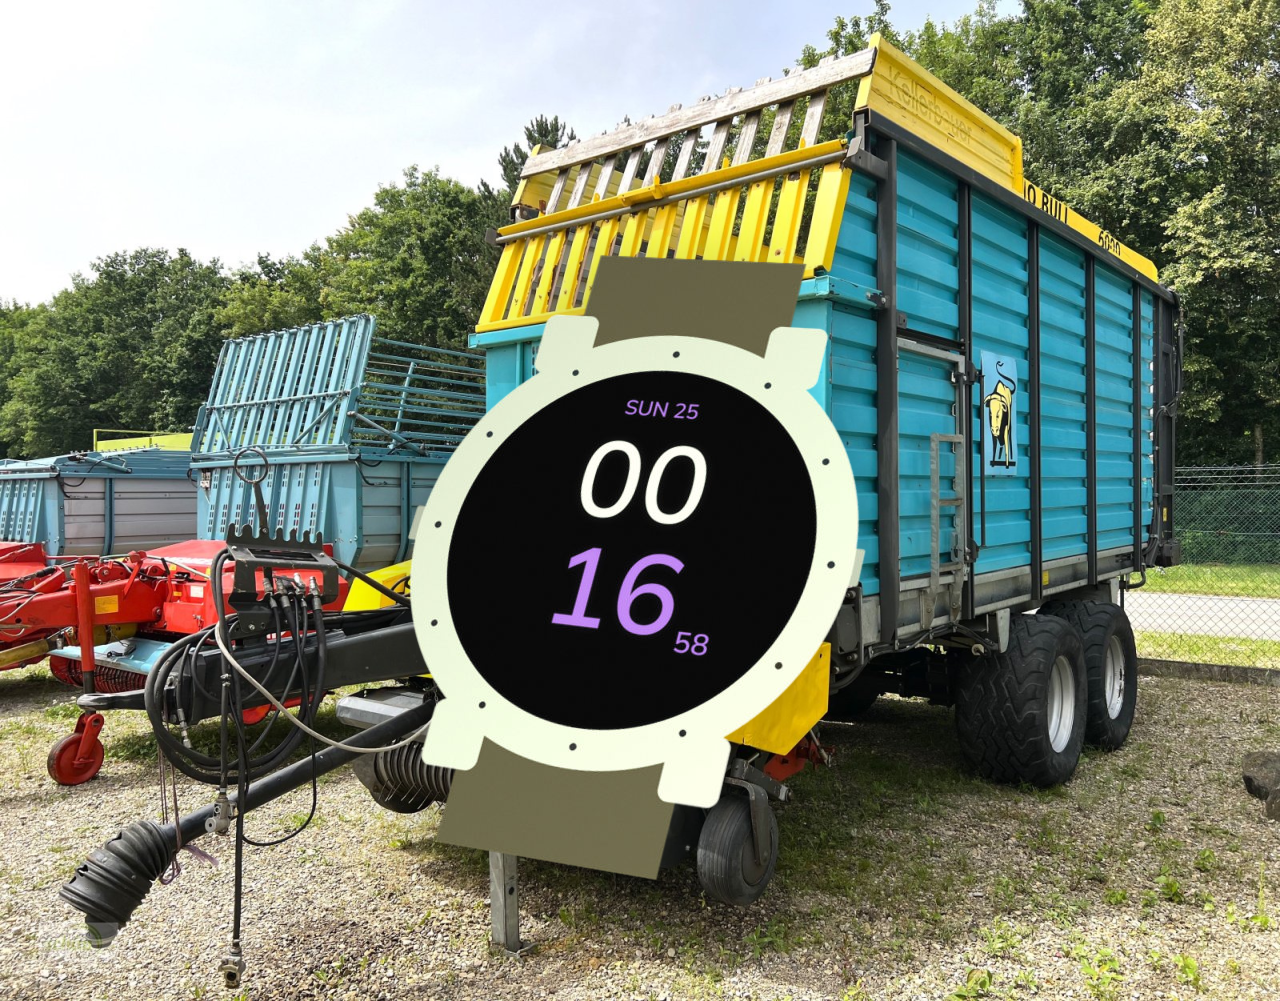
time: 0:16:58
